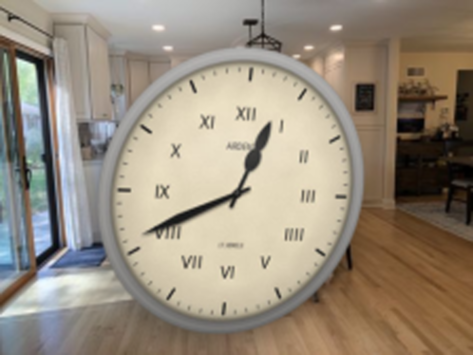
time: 12:41
